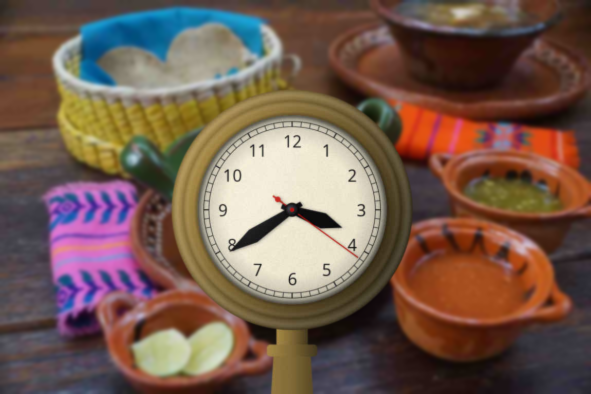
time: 3:39:21
